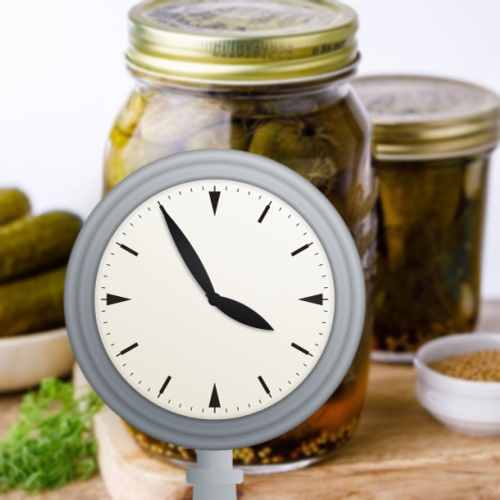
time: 3:55
